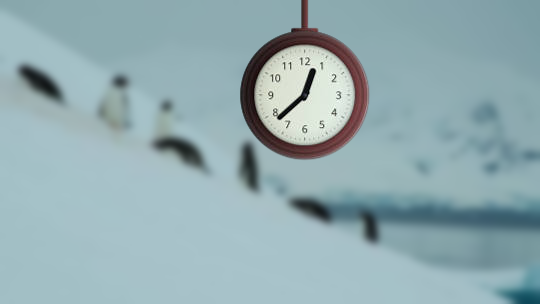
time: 12:38
